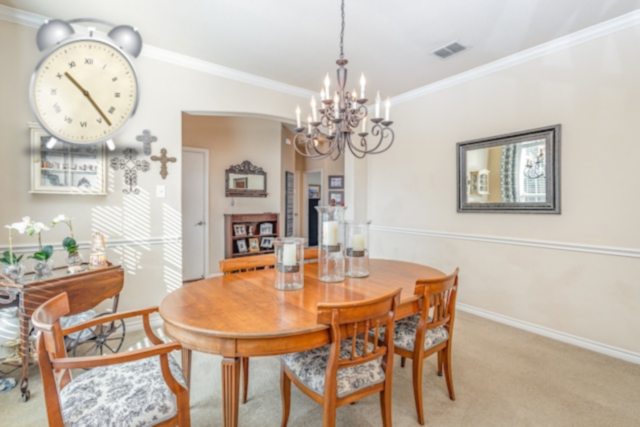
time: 10:23
